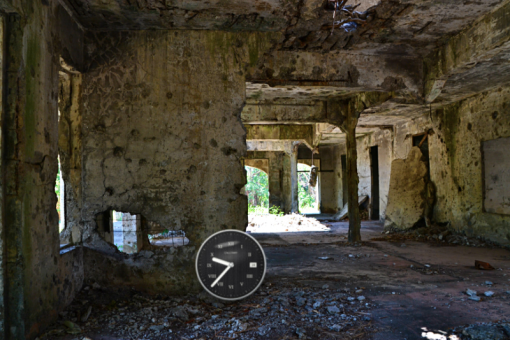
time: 9:37
